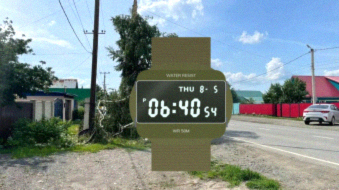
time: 6:40:54
